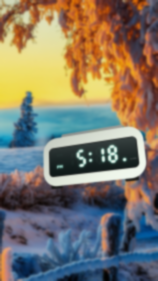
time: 5:18
